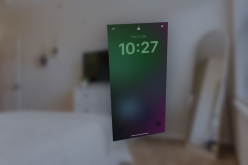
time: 10:27
